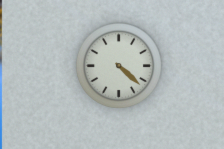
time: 4:22
